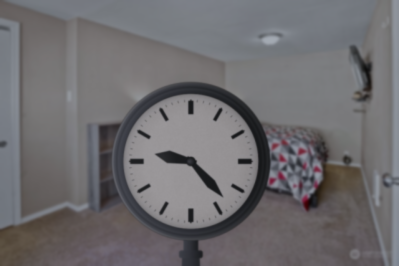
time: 9:23
